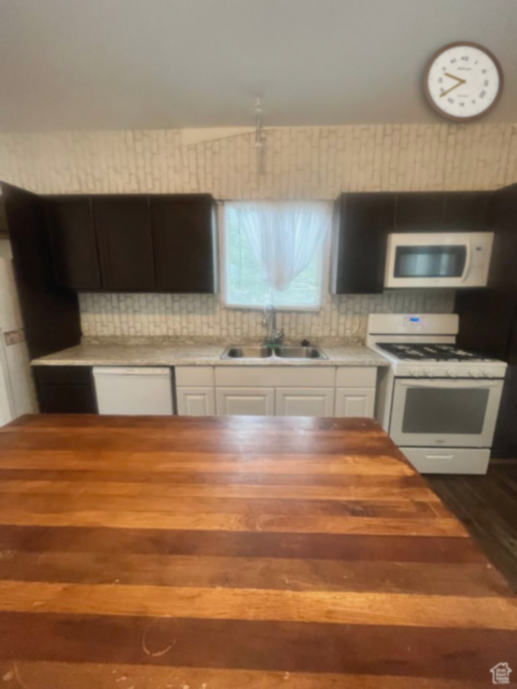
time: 9:39
